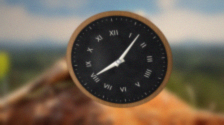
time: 8:07
